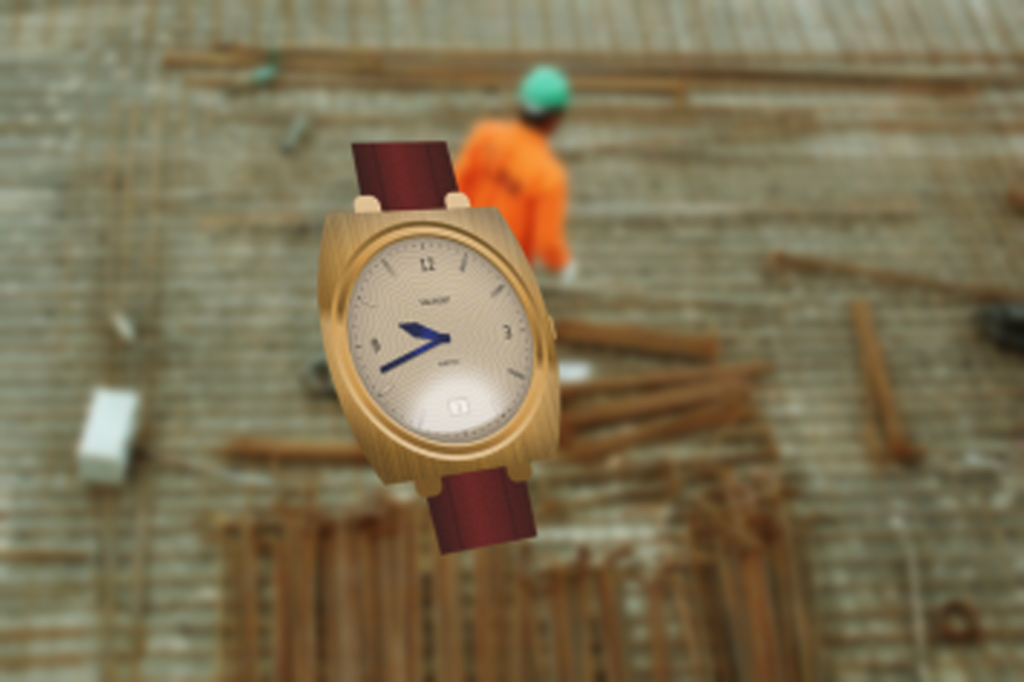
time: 9:42
